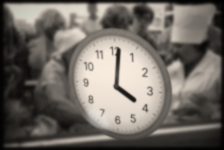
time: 4:01
